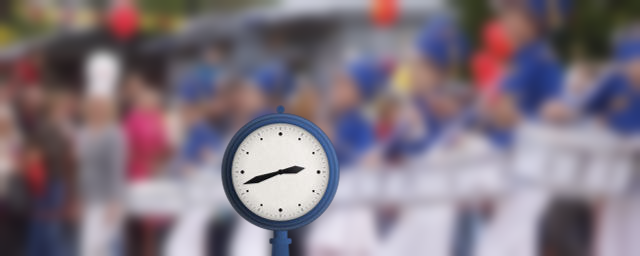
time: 2:42
